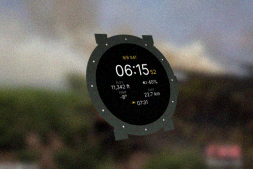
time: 6:15
